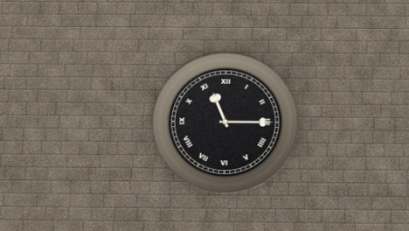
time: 11:15
